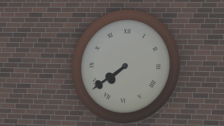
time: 7:39
